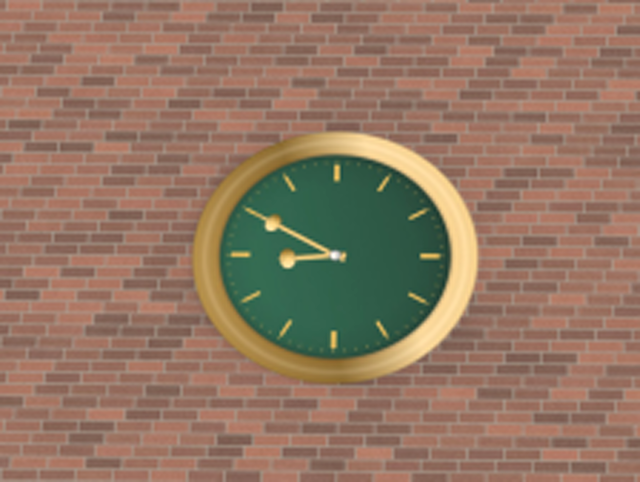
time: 8:50
